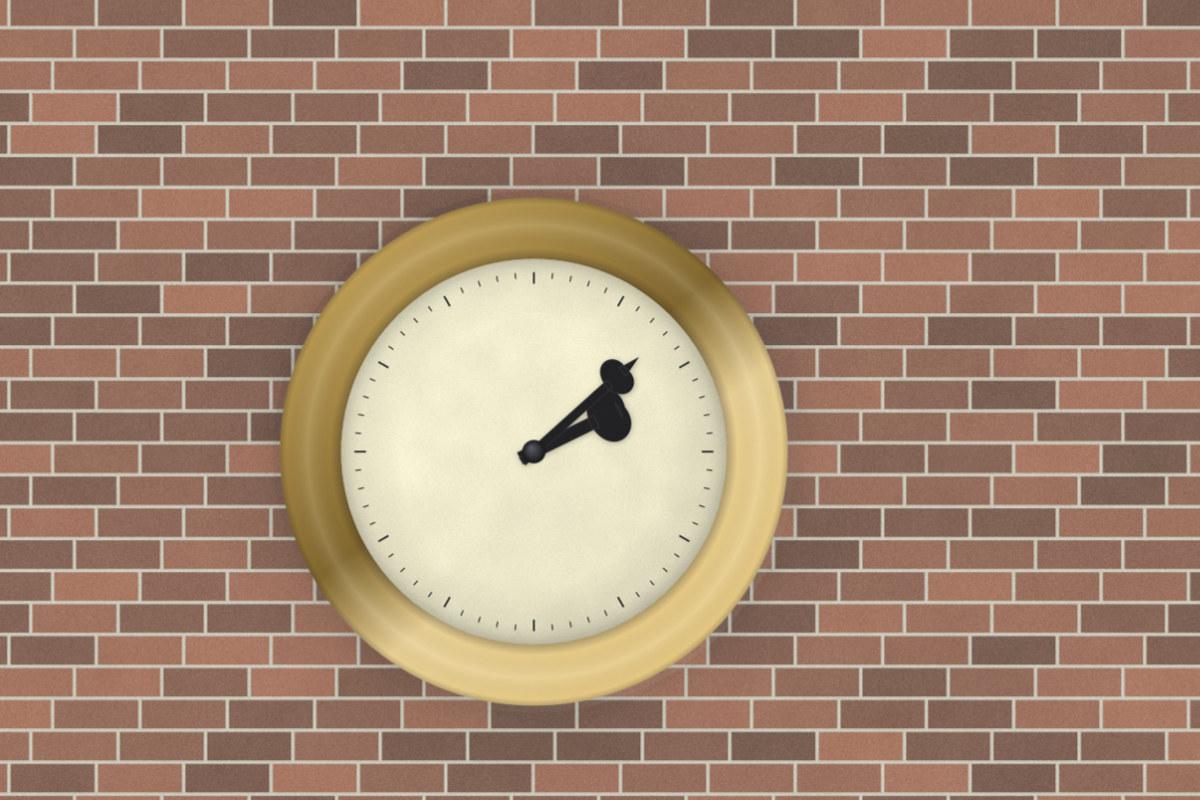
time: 2:08
